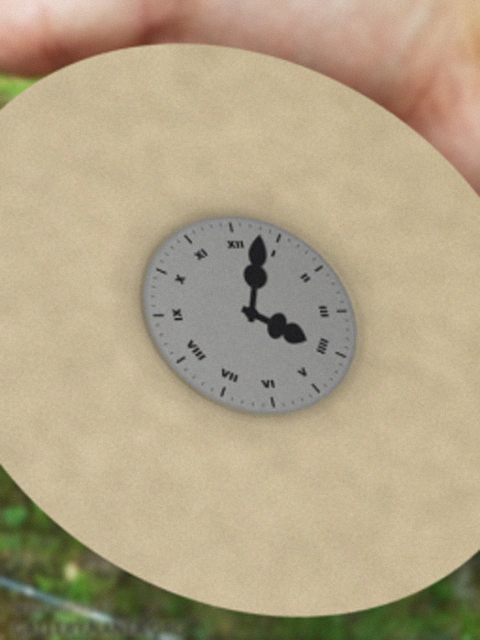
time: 4:03
